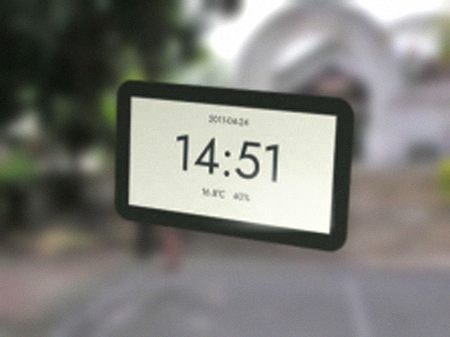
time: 14:51
